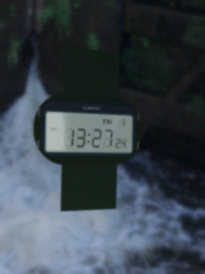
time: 13:27
